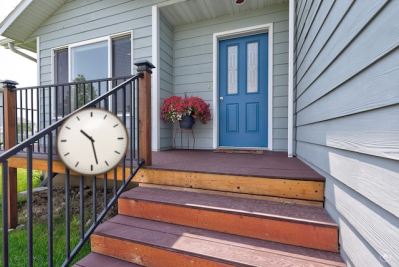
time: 10:28
